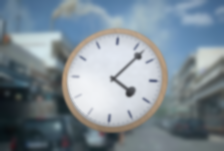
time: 4:07
